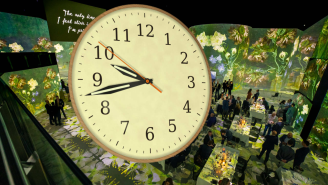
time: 9:42:51
